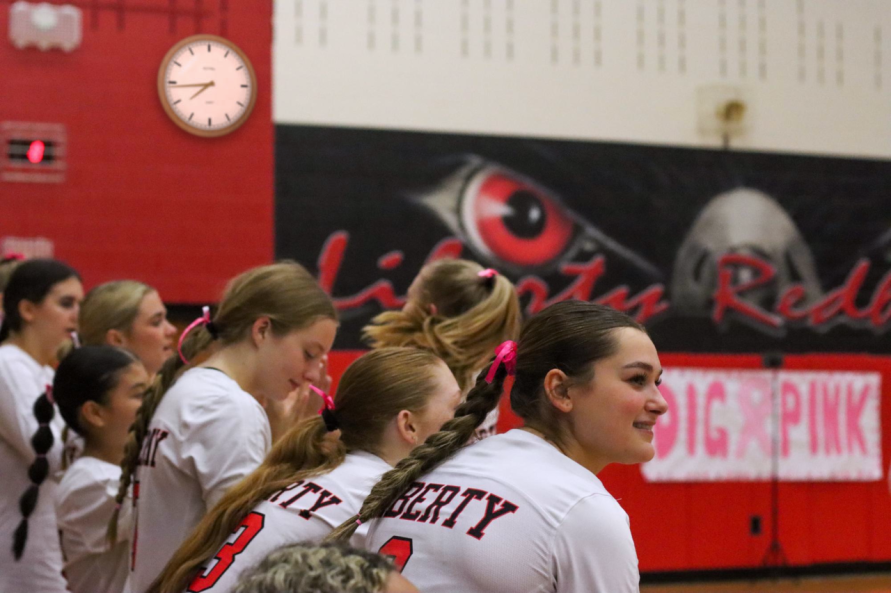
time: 7:44
